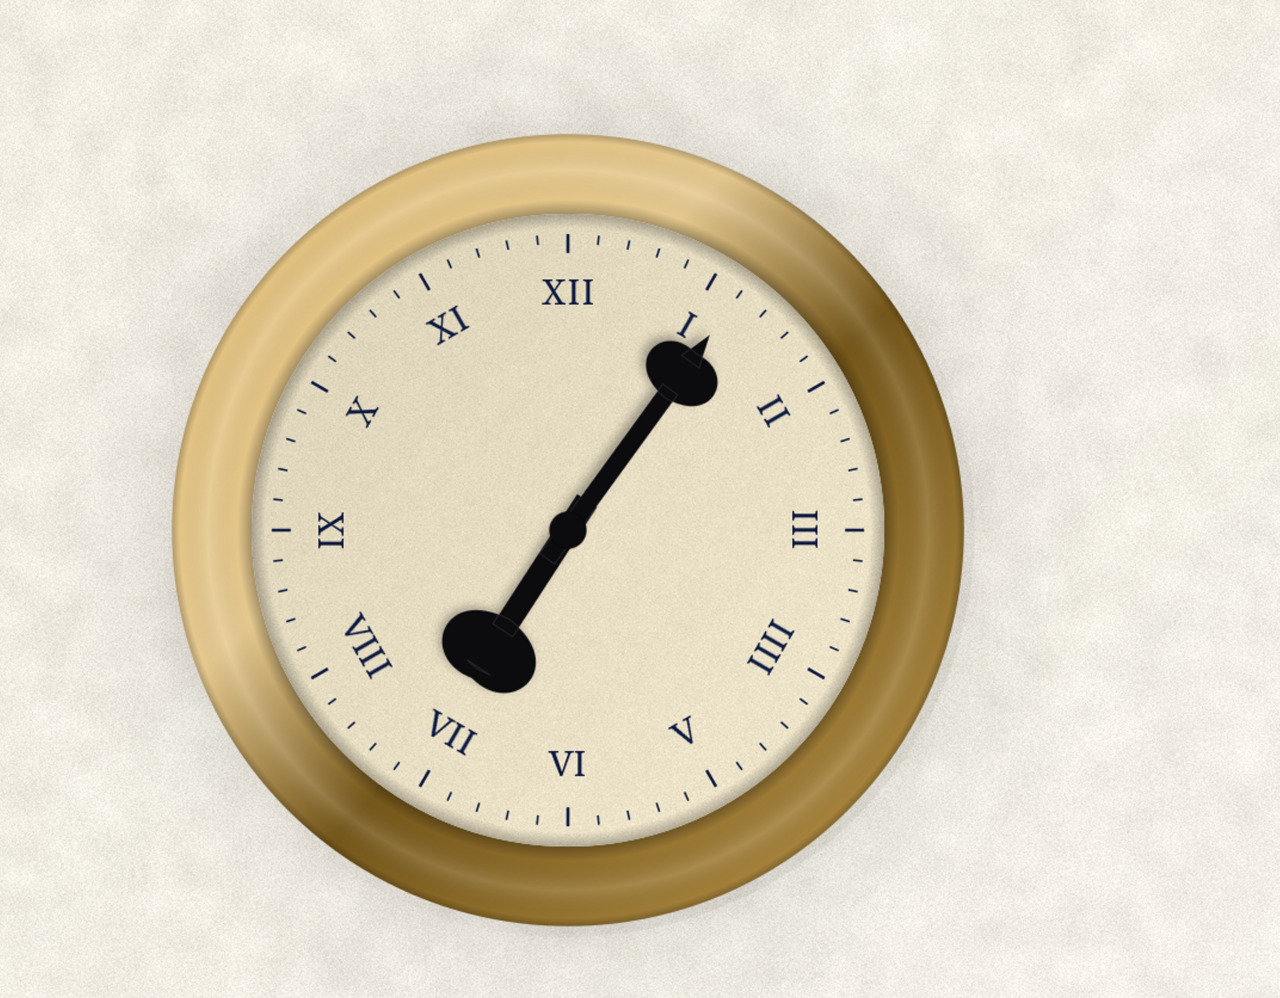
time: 7:06
